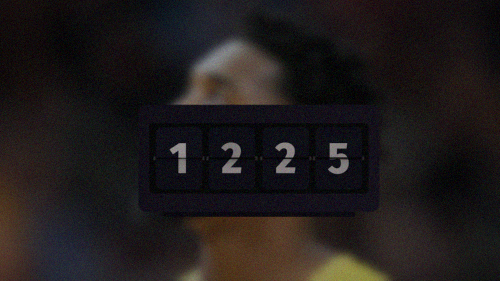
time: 12:25
